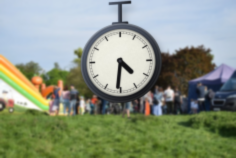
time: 4:31
